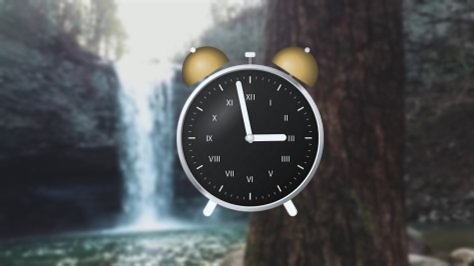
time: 2:58
